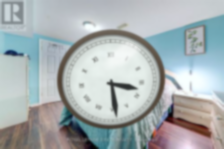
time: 3:29
